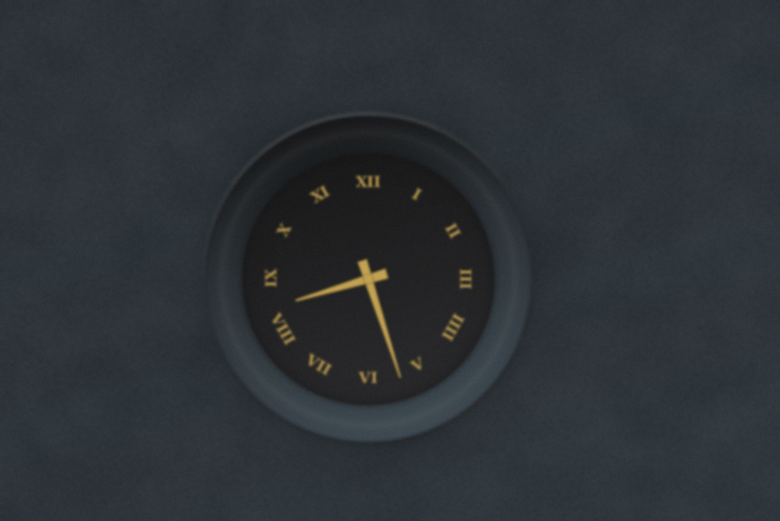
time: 8:27
